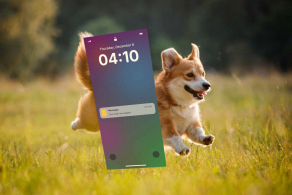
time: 4:10
